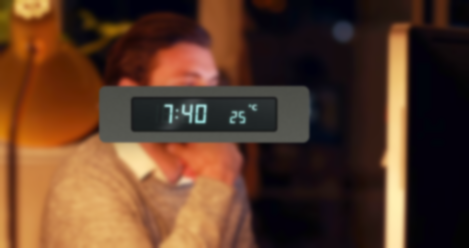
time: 7:40
